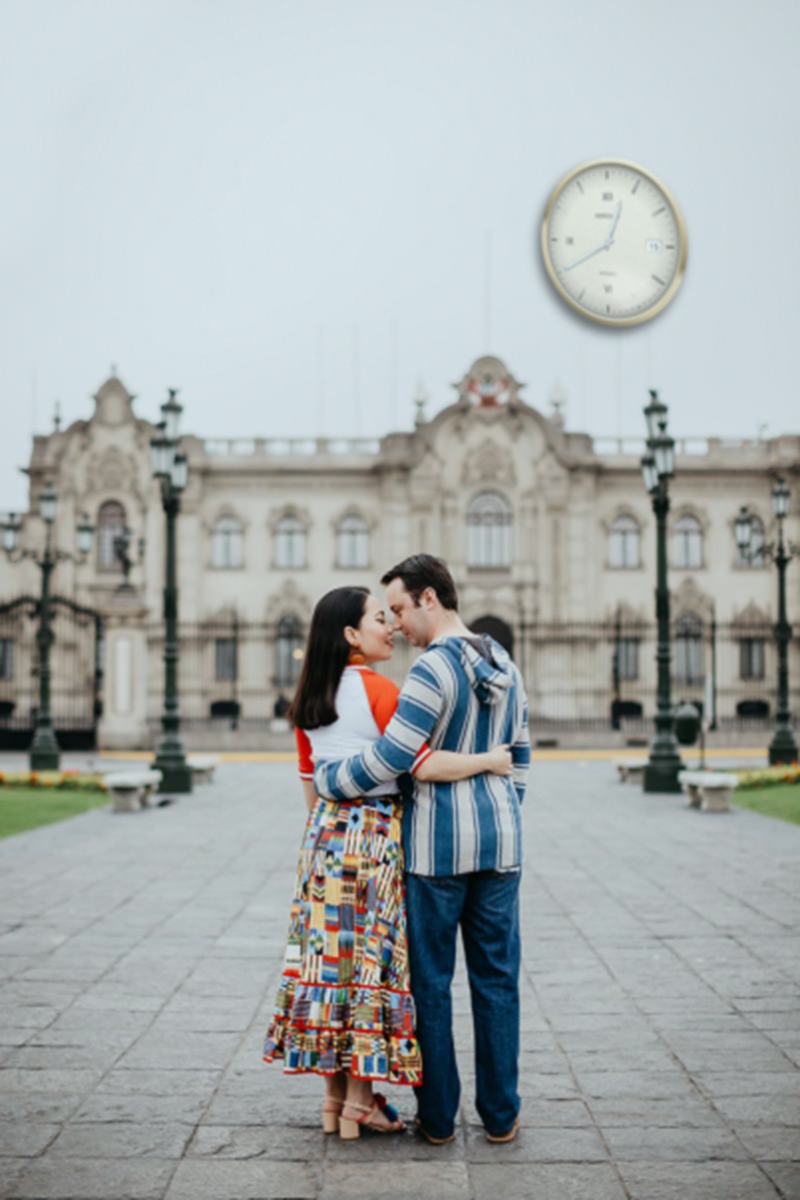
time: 12:40
